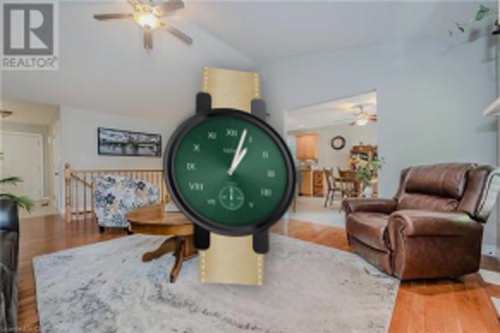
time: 1:03
